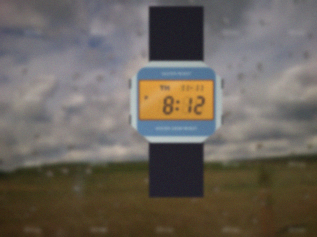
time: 8:12
